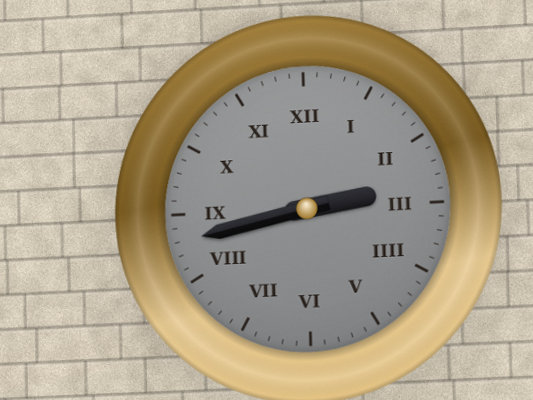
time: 2:43
